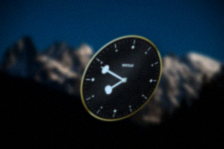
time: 7:49
